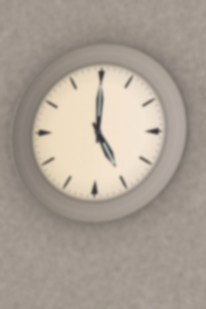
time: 5:00
